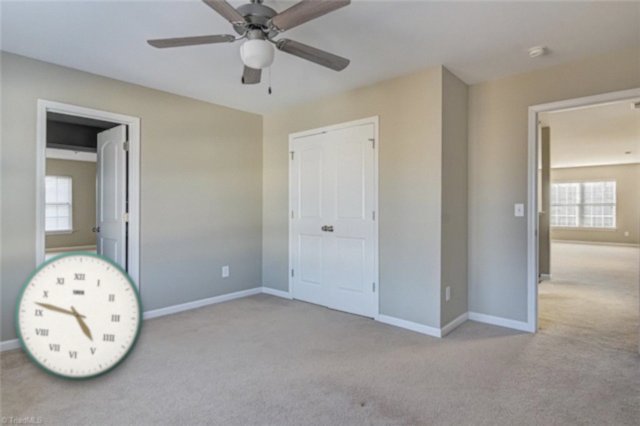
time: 4:47
